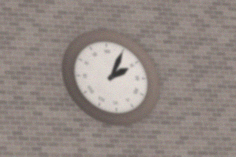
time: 2:05
